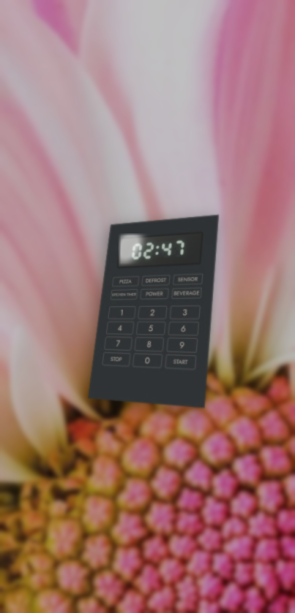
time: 2:47
